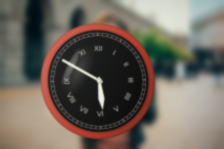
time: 5:50
